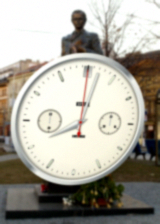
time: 8:02
